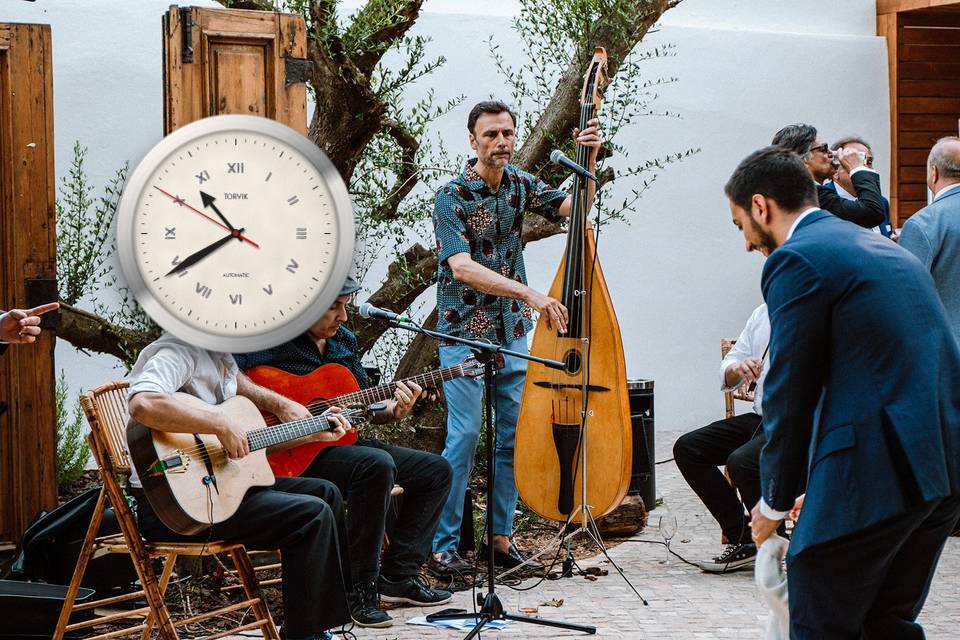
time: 10:39:50
